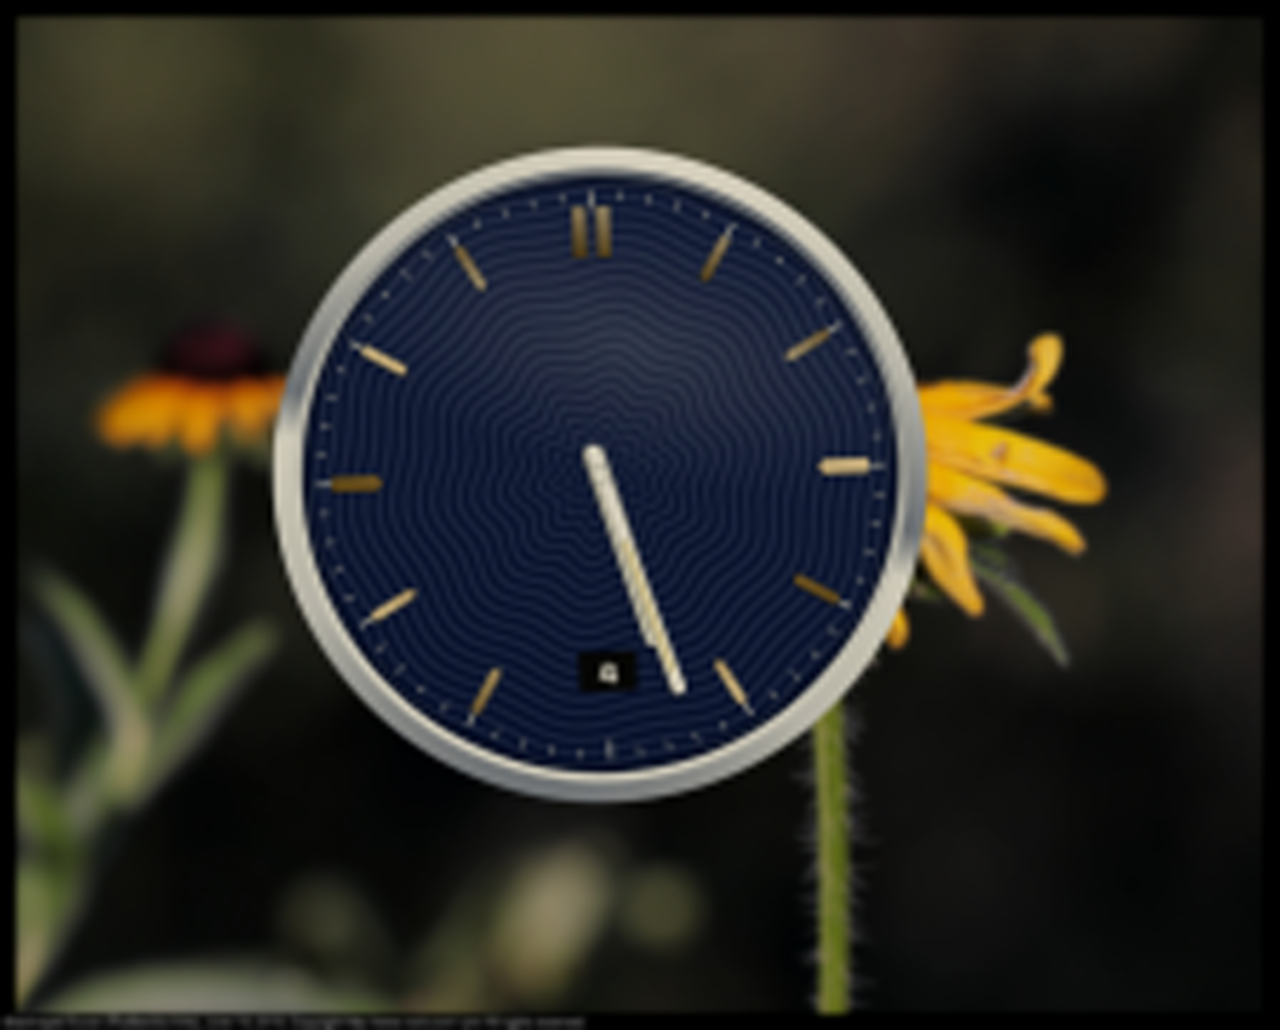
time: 5:27
